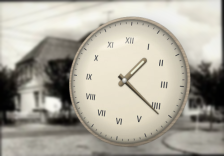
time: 1:21
